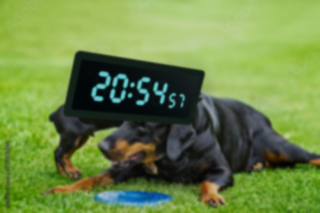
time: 20:54:57
